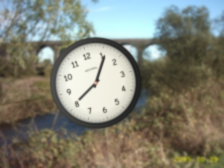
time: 8:06
